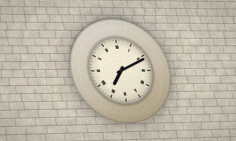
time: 7:11
